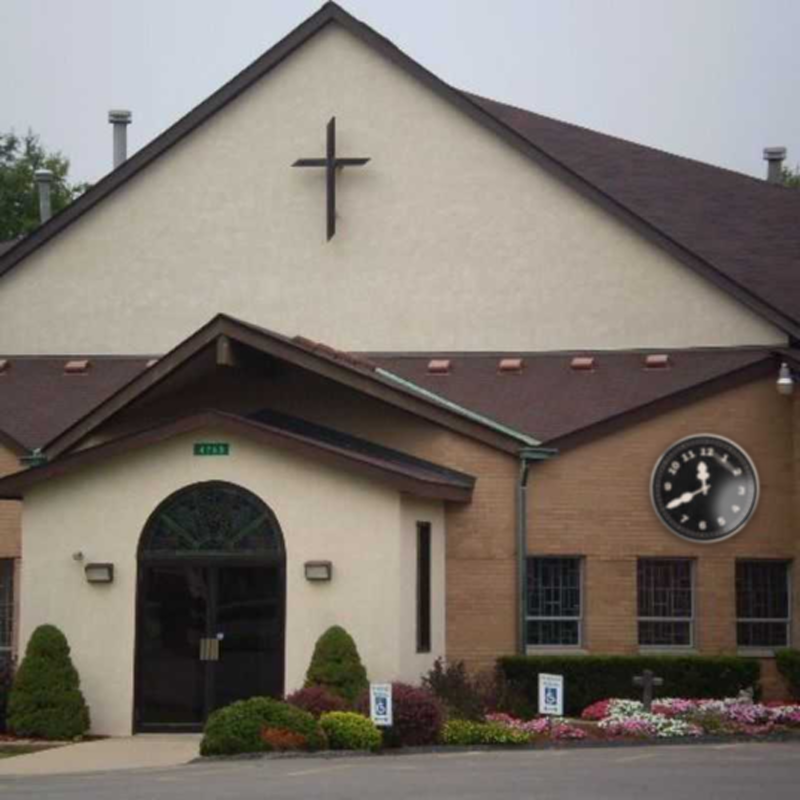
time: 11:40
